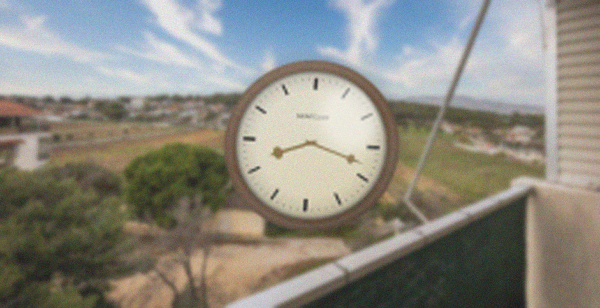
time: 8:18
